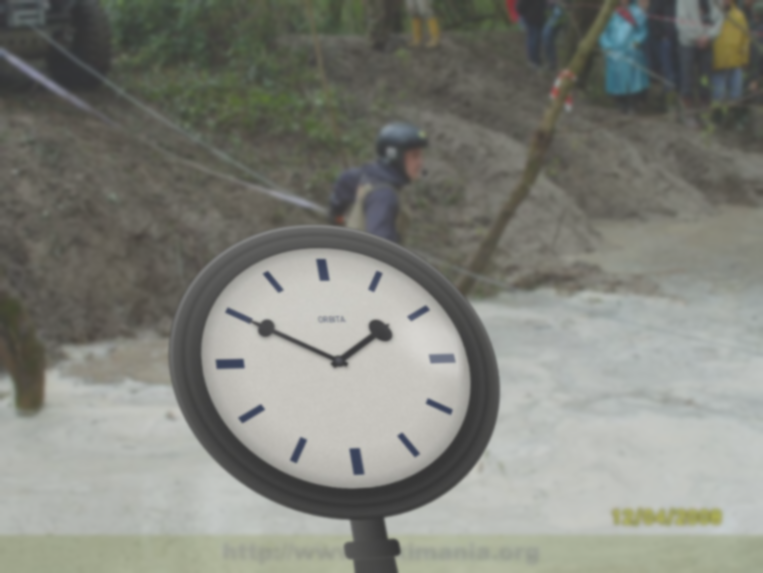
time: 1:50
